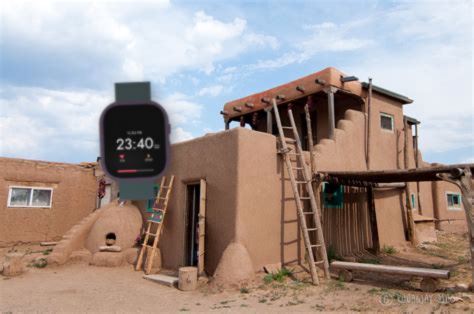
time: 23:40
